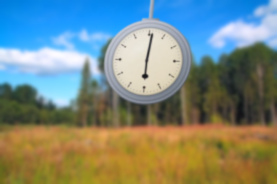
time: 6:01
